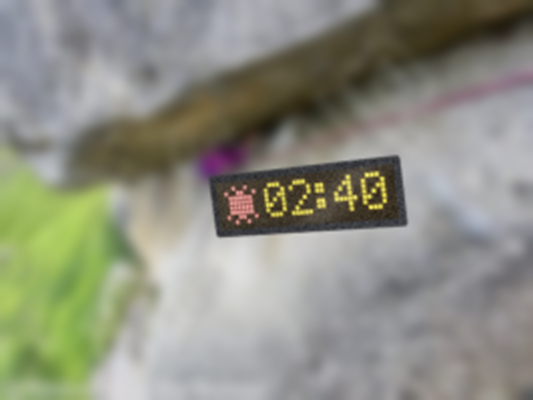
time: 2:40
